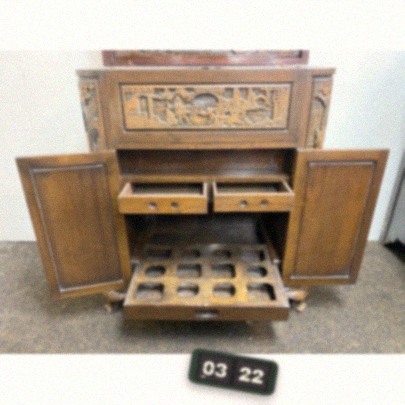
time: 3:22
